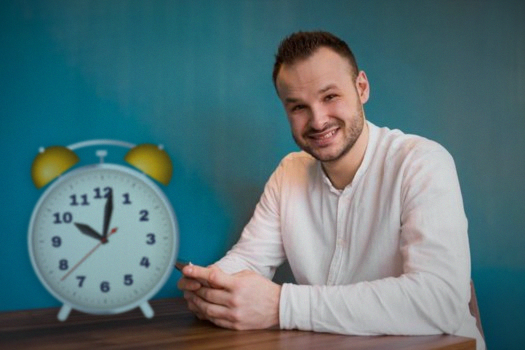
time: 10:01:38
